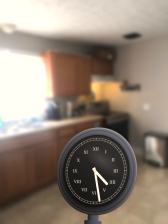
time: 4:28
